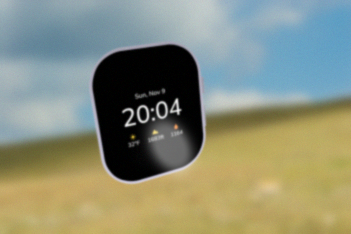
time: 20:04
